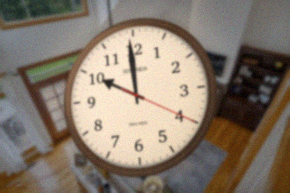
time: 9:59:20
